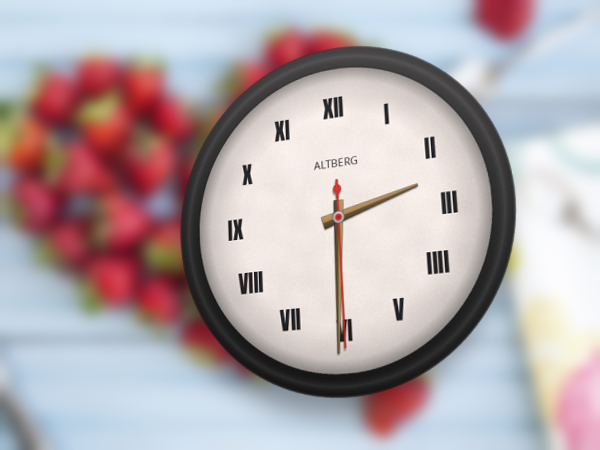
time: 2:30:30
